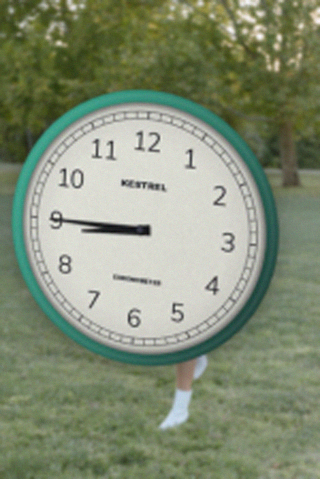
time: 8:45
